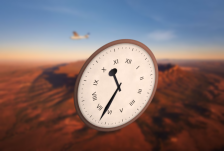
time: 10:32
